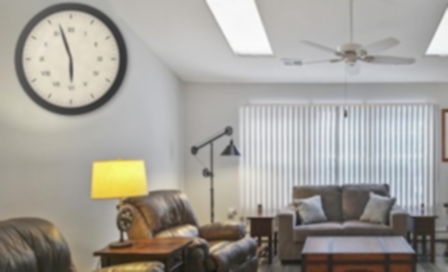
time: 5:57
